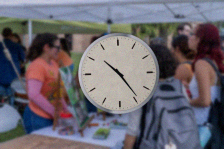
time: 10:24
